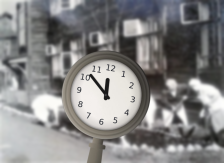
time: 11:52
